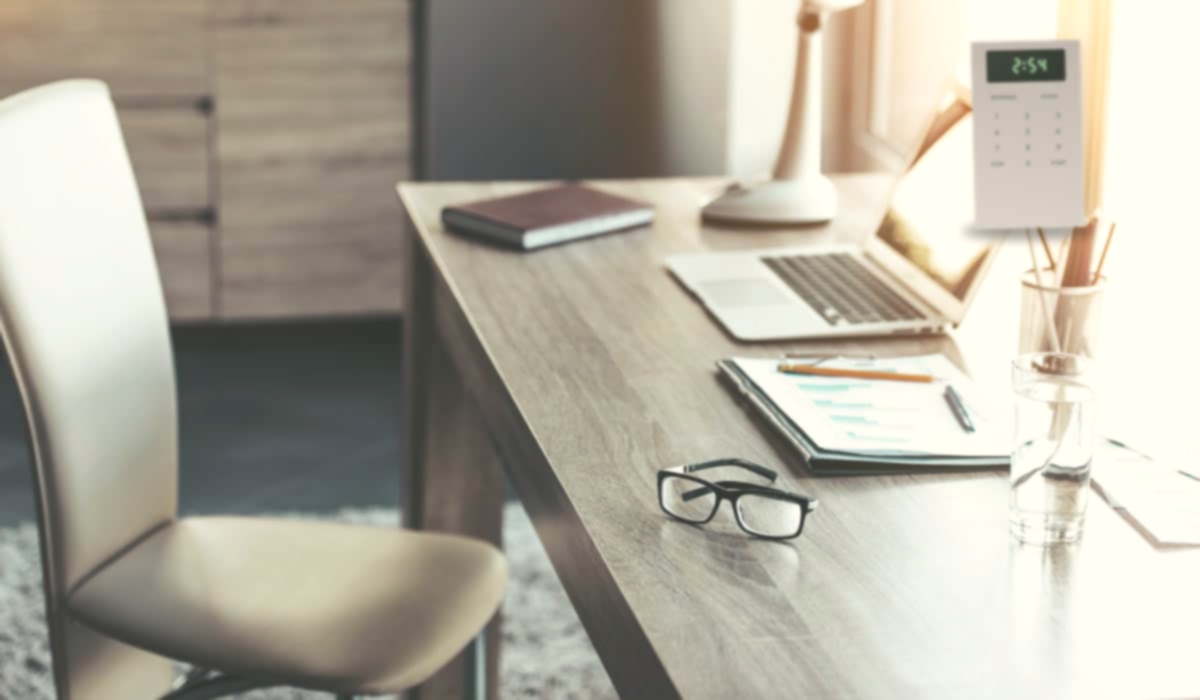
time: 2:54
